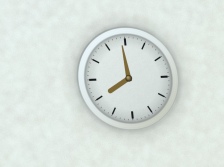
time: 7:59
